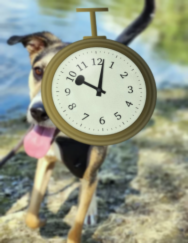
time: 10:02
